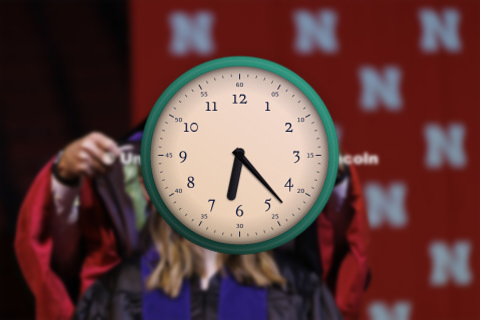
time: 6:23
